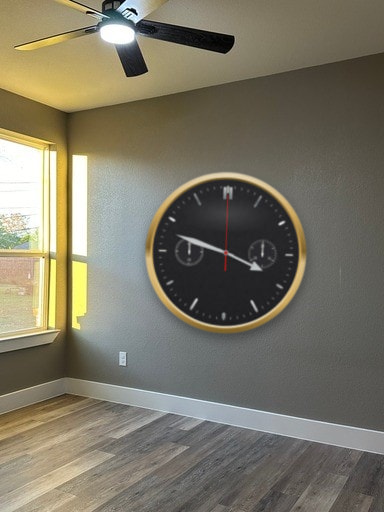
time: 3:48
